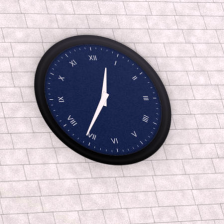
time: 12:36
